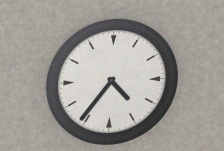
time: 4:36
